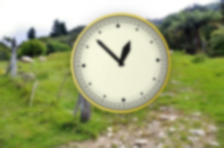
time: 12:53
